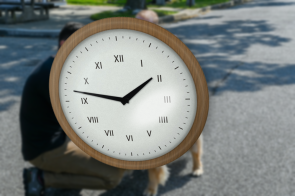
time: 1:47
